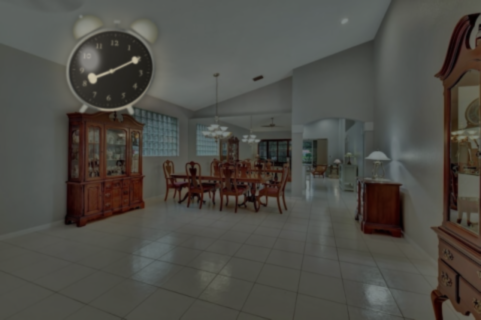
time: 8:10
